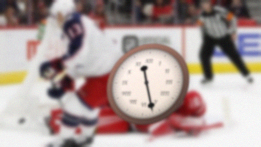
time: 11:27
